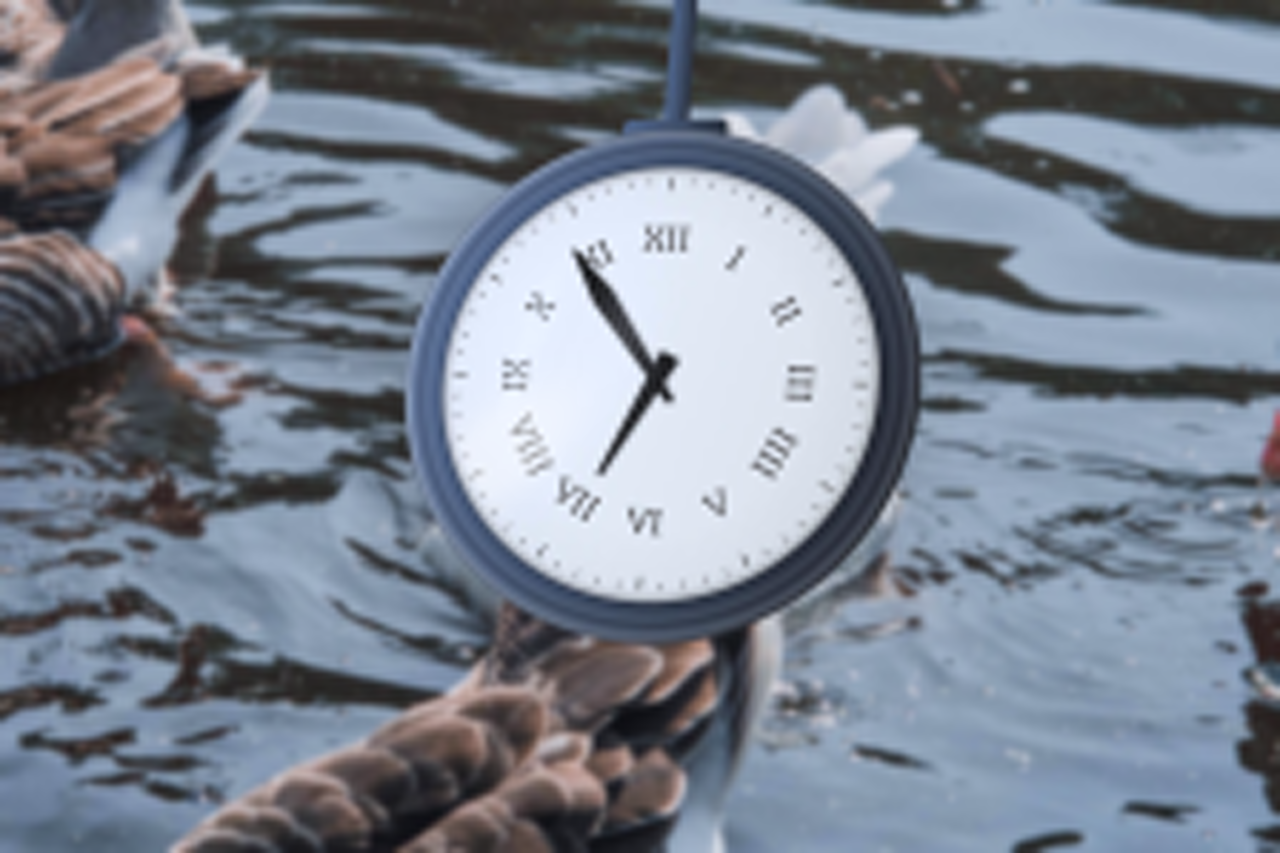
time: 6:54
